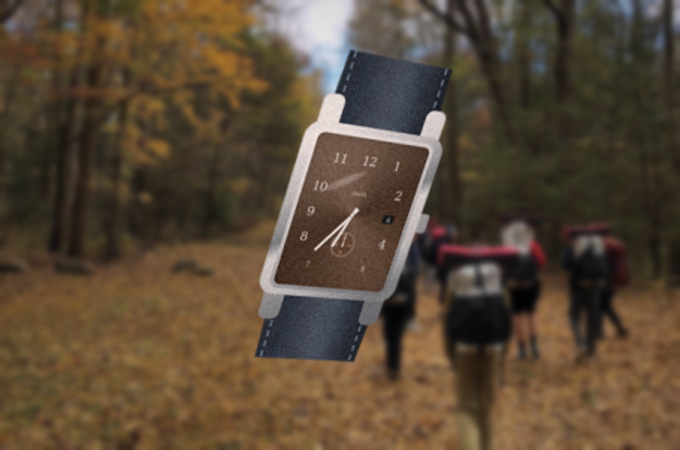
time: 6:36
